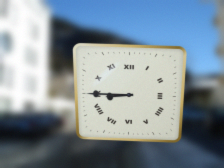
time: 8:45
